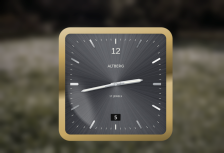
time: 2:43
